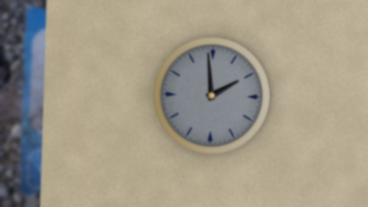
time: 1:59
